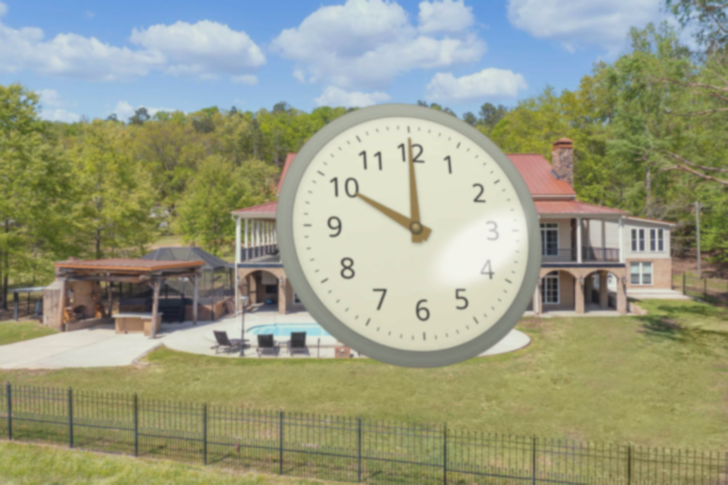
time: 10:00
